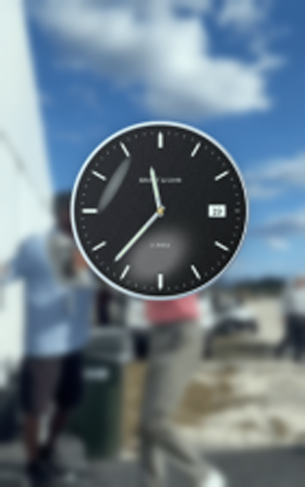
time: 11:37
